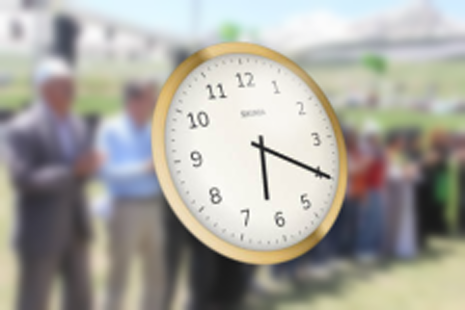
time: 6:20
